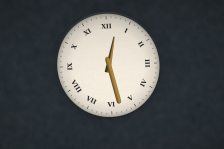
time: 12:28
